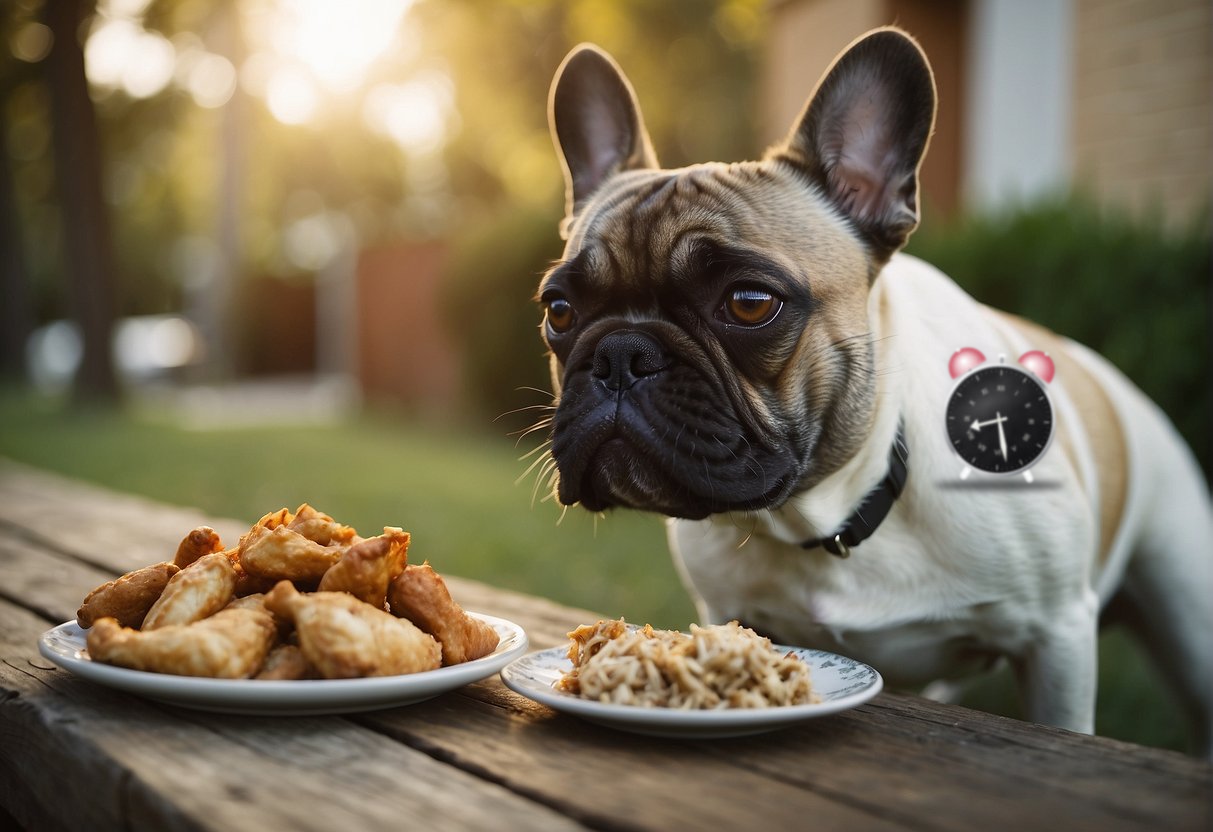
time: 8:28
